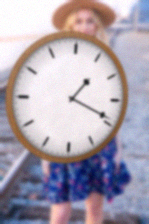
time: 1:19
